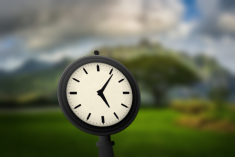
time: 5:06
